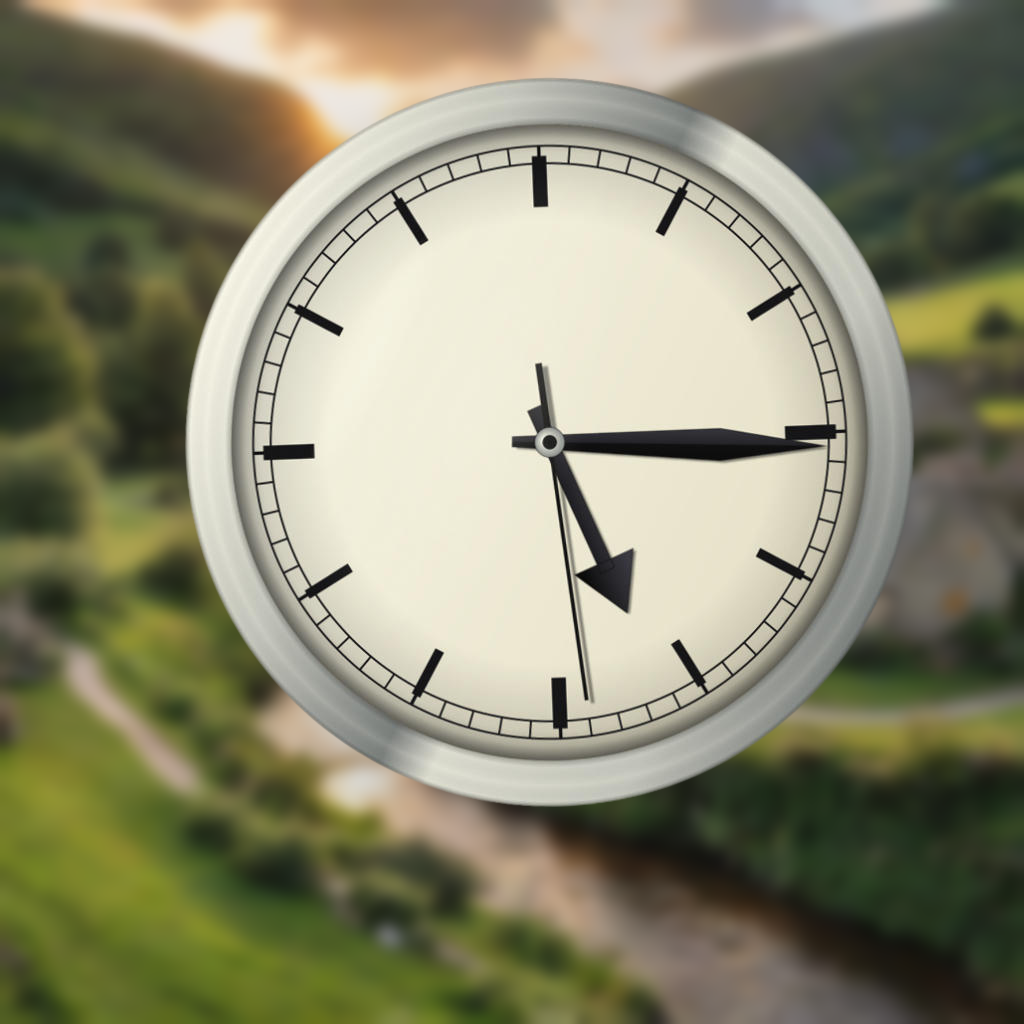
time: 5:15:29
